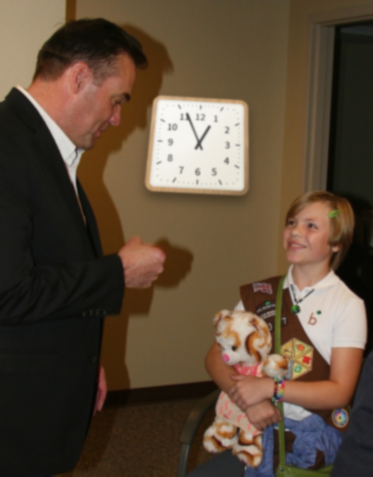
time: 12:56
